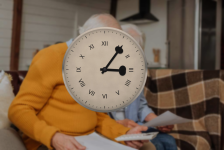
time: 3:06
